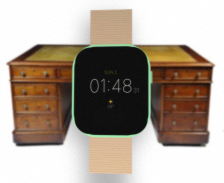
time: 1:48
